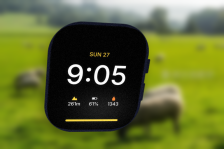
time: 9:05
